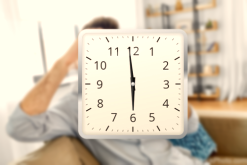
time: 5:59
